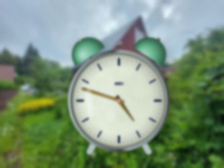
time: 4:48
